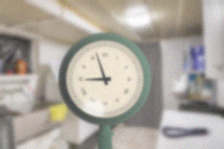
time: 8:57
